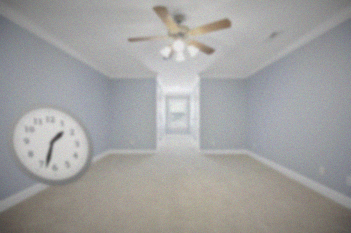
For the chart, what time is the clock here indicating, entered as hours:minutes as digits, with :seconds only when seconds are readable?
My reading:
1:33
